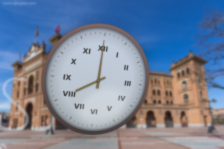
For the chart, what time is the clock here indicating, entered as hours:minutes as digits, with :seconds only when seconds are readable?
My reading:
8:00
